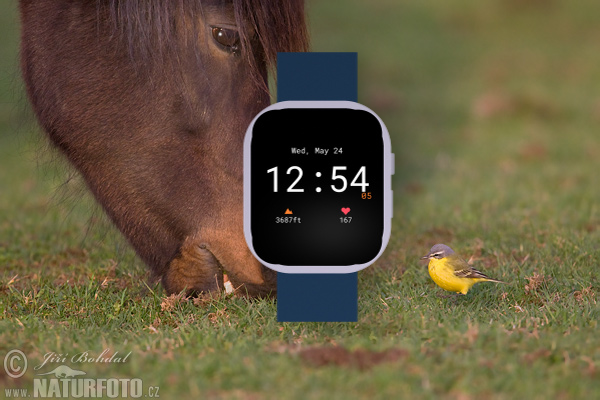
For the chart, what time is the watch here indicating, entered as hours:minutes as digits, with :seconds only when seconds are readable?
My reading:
12:54:05
